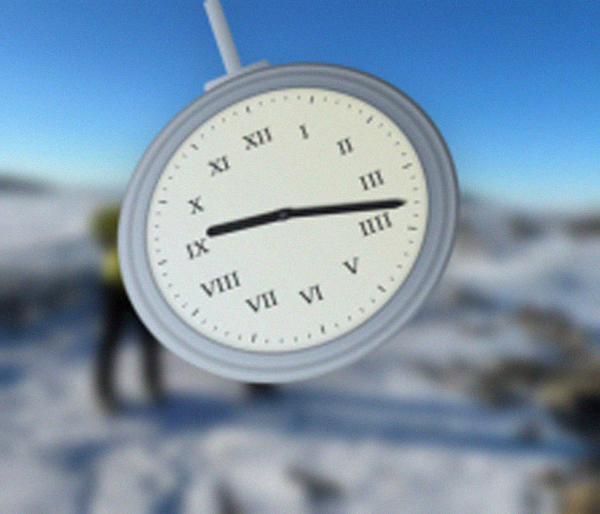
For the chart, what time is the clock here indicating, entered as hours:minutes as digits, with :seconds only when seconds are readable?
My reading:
9:18
